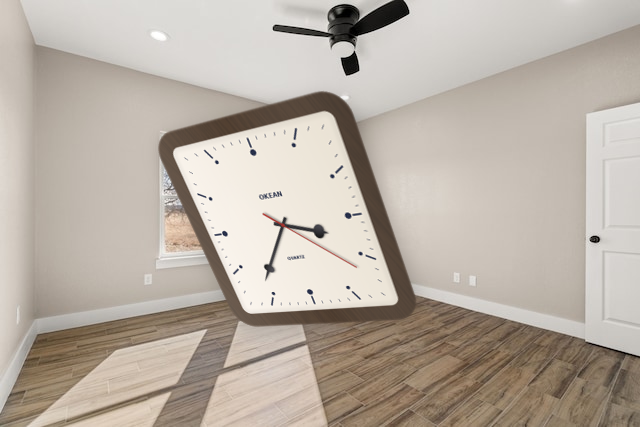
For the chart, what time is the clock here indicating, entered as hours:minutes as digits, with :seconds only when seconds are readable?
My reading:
3:36:22
